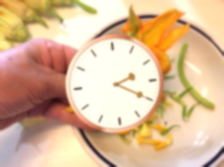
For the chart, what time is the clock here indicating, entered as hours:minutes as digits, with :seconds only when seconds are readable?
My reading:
2:20
